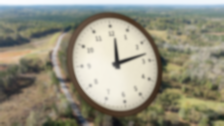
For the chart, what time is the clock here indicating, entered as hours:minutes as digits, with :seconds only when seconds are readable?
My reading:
12:13
